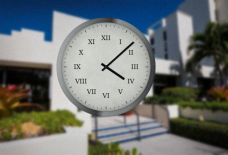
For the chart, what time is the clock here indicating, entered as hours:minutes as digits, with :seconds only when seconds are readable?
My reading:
4:08
